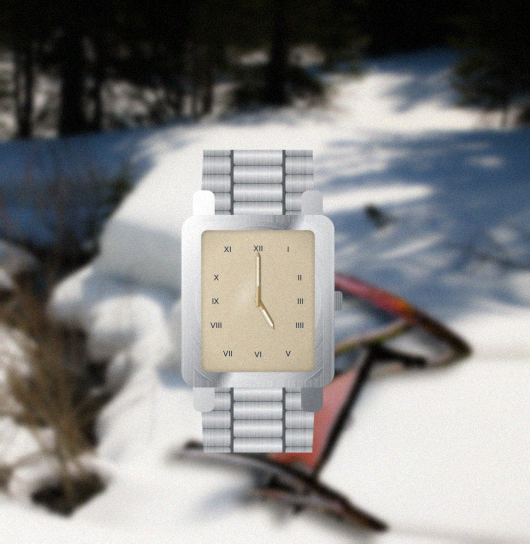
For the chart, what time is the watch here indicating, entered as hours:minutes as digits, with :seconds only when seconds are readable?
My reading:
5:00
